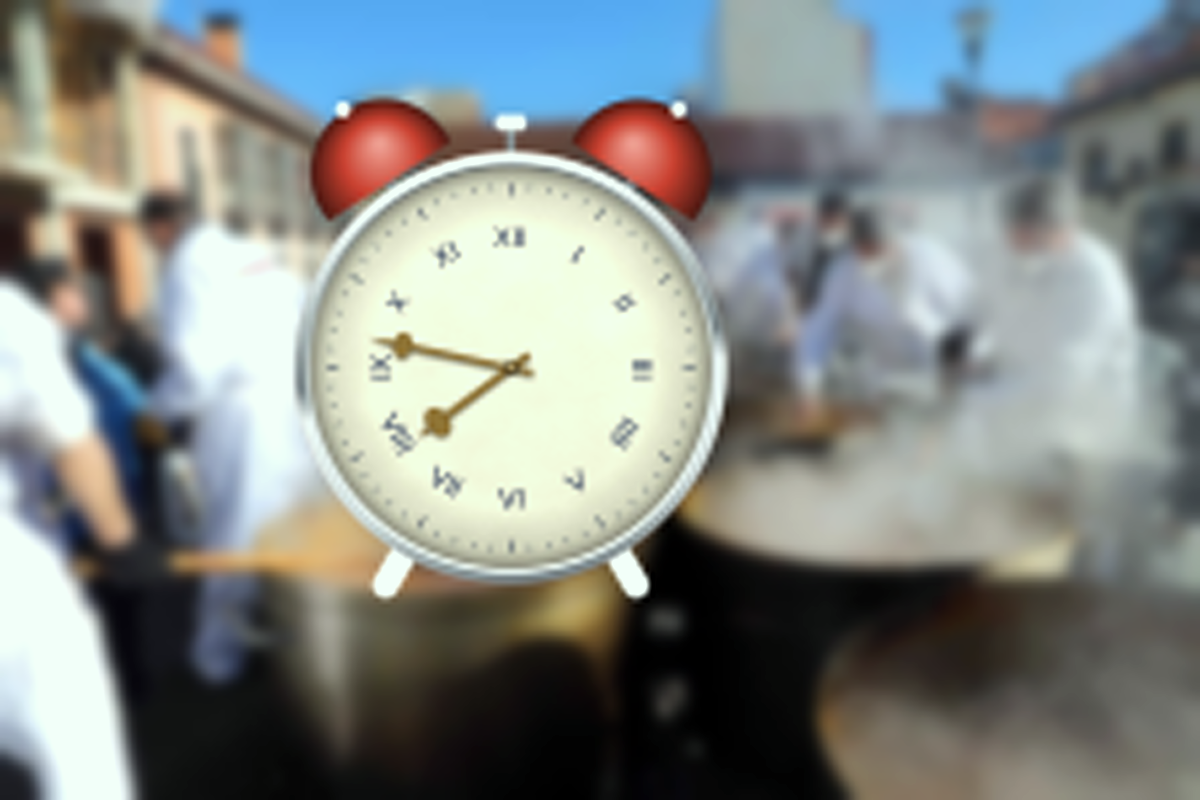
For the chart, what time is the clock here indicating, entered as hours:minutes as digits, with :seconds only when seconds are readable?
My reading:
7:47
